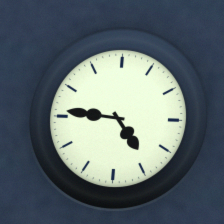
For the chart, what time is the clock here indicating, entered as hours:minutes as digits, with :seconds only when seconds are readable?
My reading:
4:46
